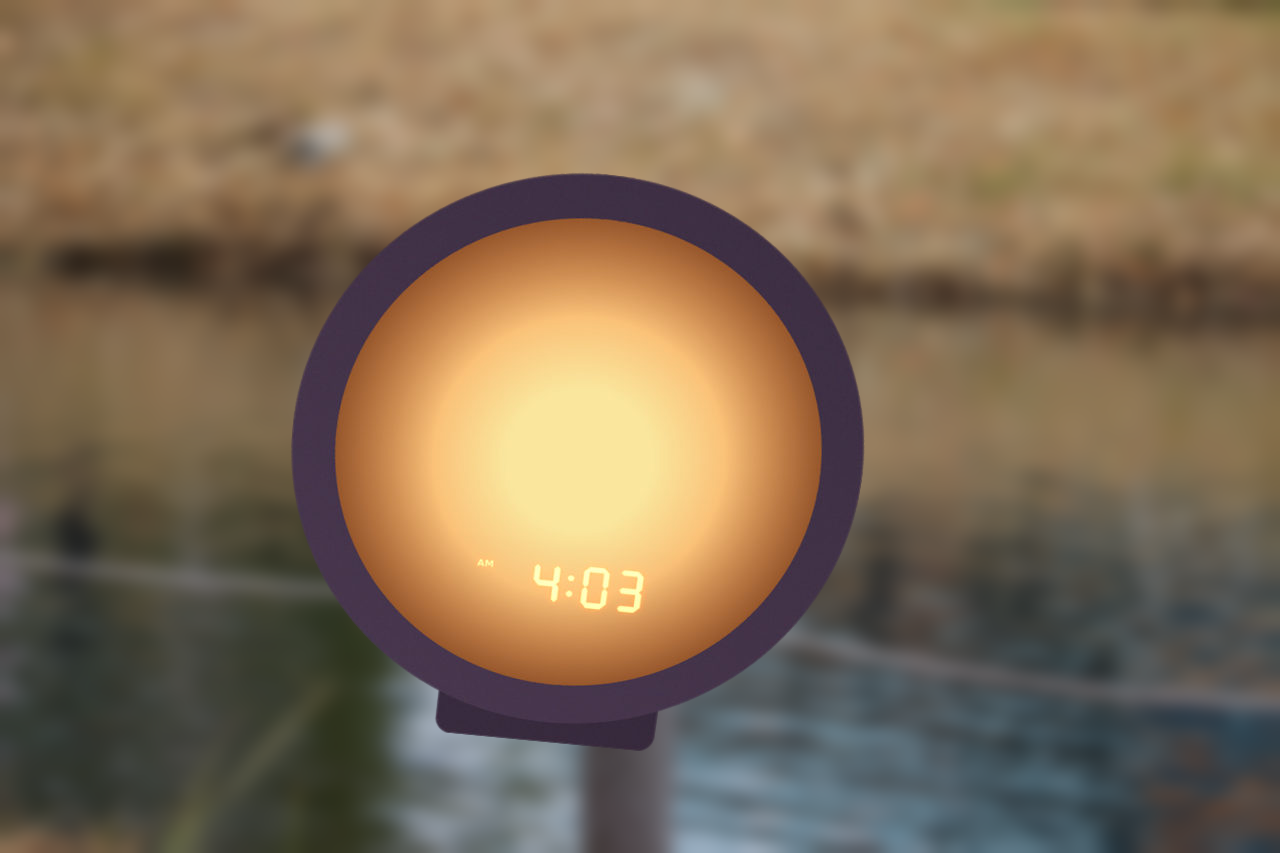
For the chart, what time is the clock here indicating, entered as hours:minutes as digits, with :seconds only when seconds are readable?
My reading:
4:03
